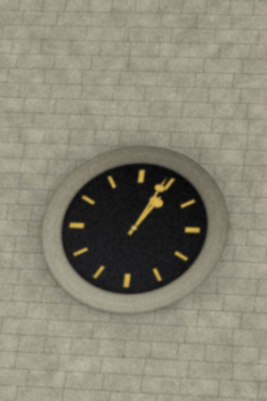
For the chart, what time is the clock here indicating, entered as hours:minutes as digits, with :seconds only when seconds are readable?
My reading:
1:04
